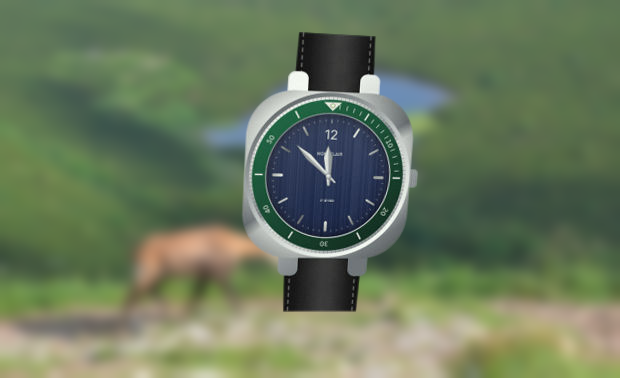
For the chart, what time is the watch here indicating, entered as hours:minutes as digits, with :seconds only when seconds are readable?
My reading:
11:52
